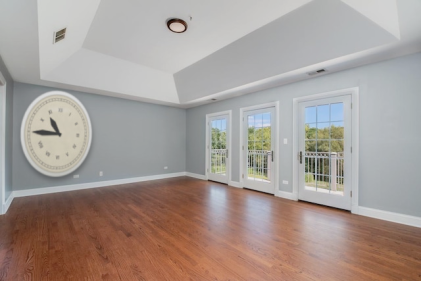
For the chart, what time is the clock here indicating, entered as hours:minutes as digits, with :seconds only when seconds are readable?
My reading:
10:45
